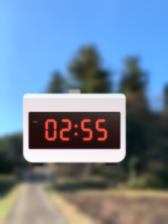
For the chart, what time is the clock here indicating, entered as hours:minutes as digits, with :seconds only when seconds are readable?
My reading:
2:55
